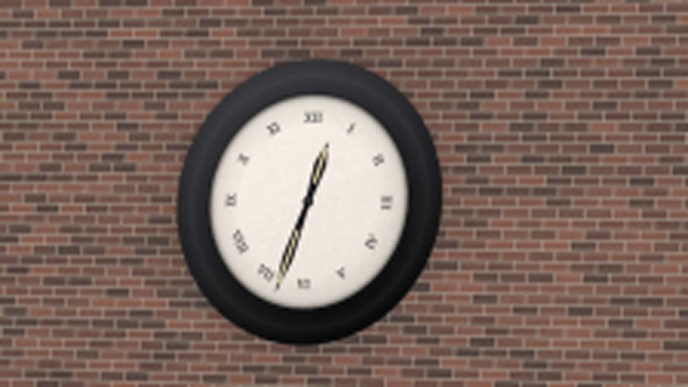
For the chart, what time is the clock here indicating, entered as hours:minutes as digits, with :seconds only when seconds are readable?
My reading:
12:33
